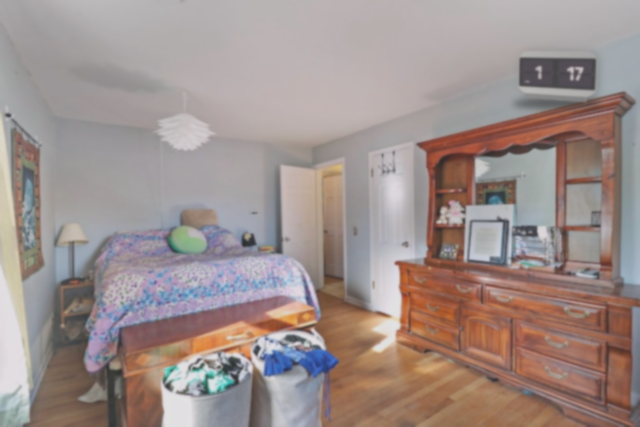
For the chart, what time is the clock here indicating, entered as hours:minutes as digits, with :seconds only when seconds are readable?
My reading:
1:17
